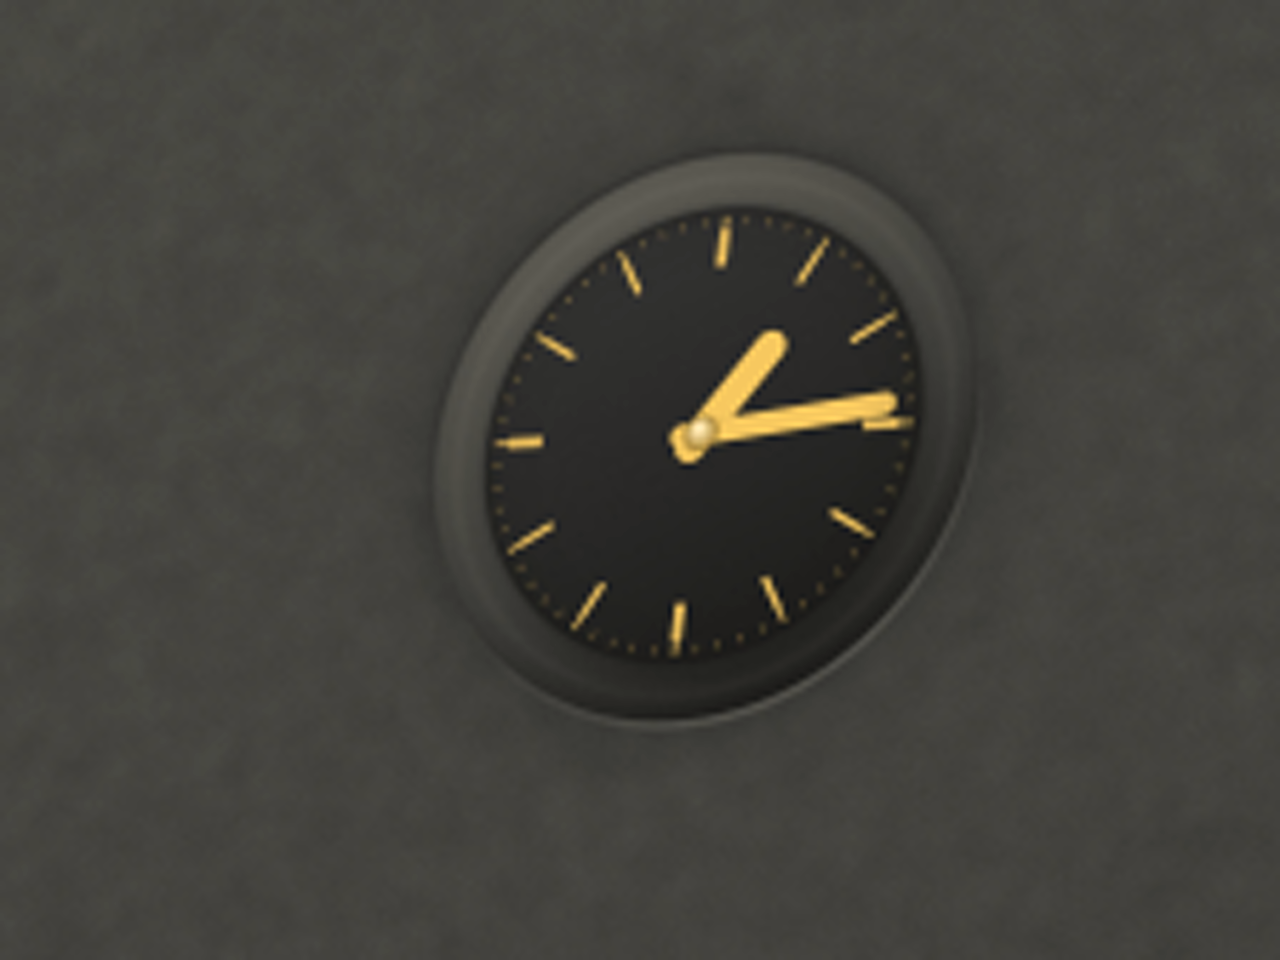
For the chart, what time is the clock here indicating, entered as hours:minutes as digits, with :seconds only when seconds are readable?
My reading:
1:14
